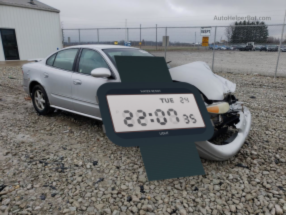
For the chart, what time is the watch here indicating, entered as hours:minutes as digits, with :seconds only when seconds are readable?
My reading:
22:07:35
